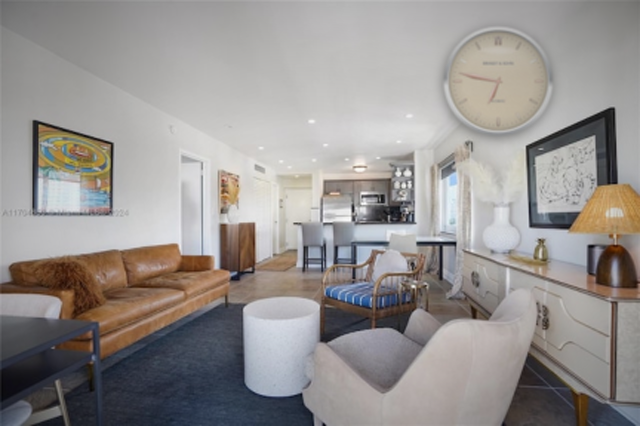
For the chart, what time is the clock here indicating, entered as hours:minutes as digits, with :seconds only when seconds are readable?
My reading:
6:47
